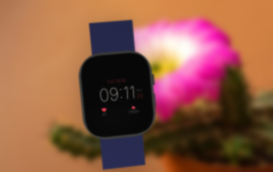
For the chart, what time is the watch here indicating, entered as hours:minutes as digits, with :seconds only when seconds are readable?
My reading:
9:11
